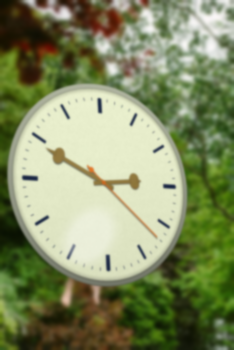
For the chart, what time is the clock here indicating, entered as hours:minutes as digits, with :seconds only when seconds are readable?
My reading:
2:49:22
